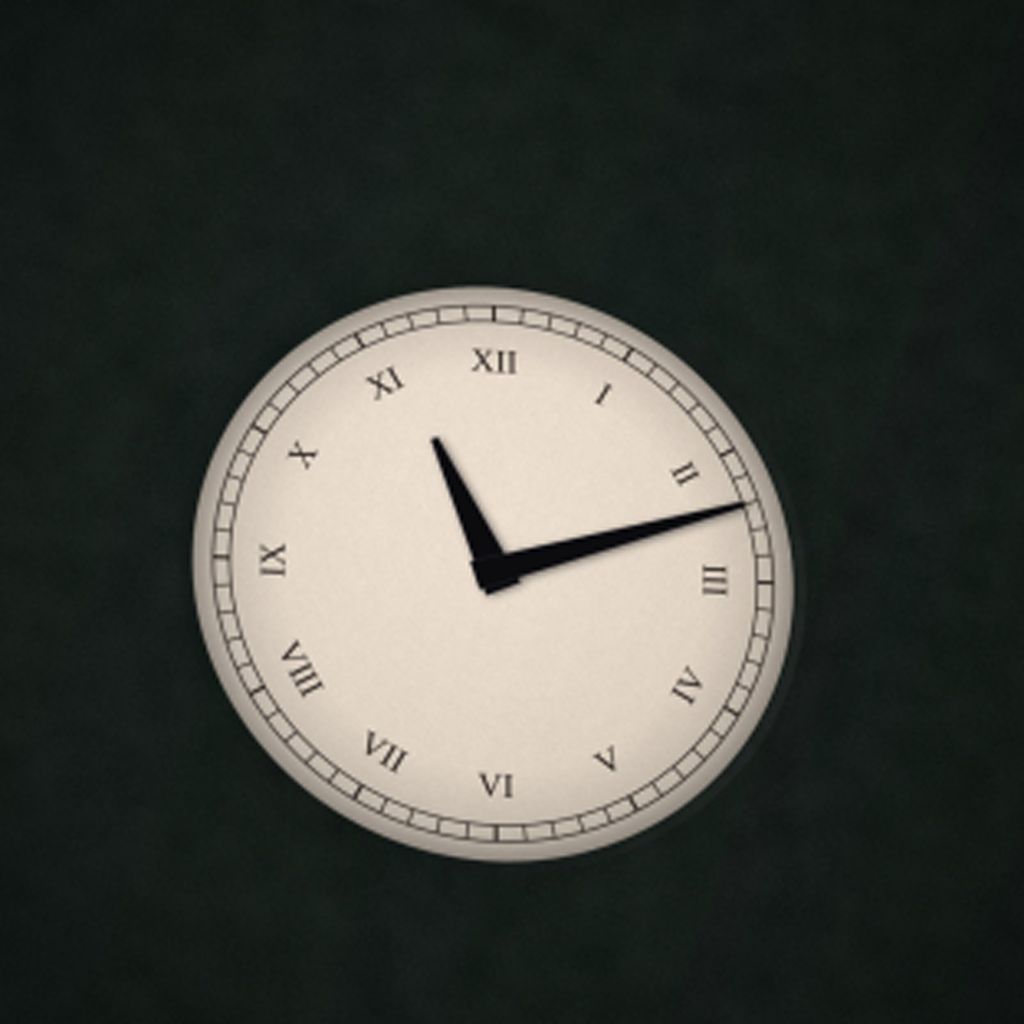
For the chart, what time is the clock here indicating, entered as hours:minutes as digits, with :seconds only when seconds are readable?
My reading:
11:12
